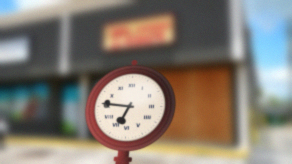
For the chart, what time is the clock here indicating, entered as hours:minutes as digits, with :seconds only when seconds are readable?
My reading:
6:46
